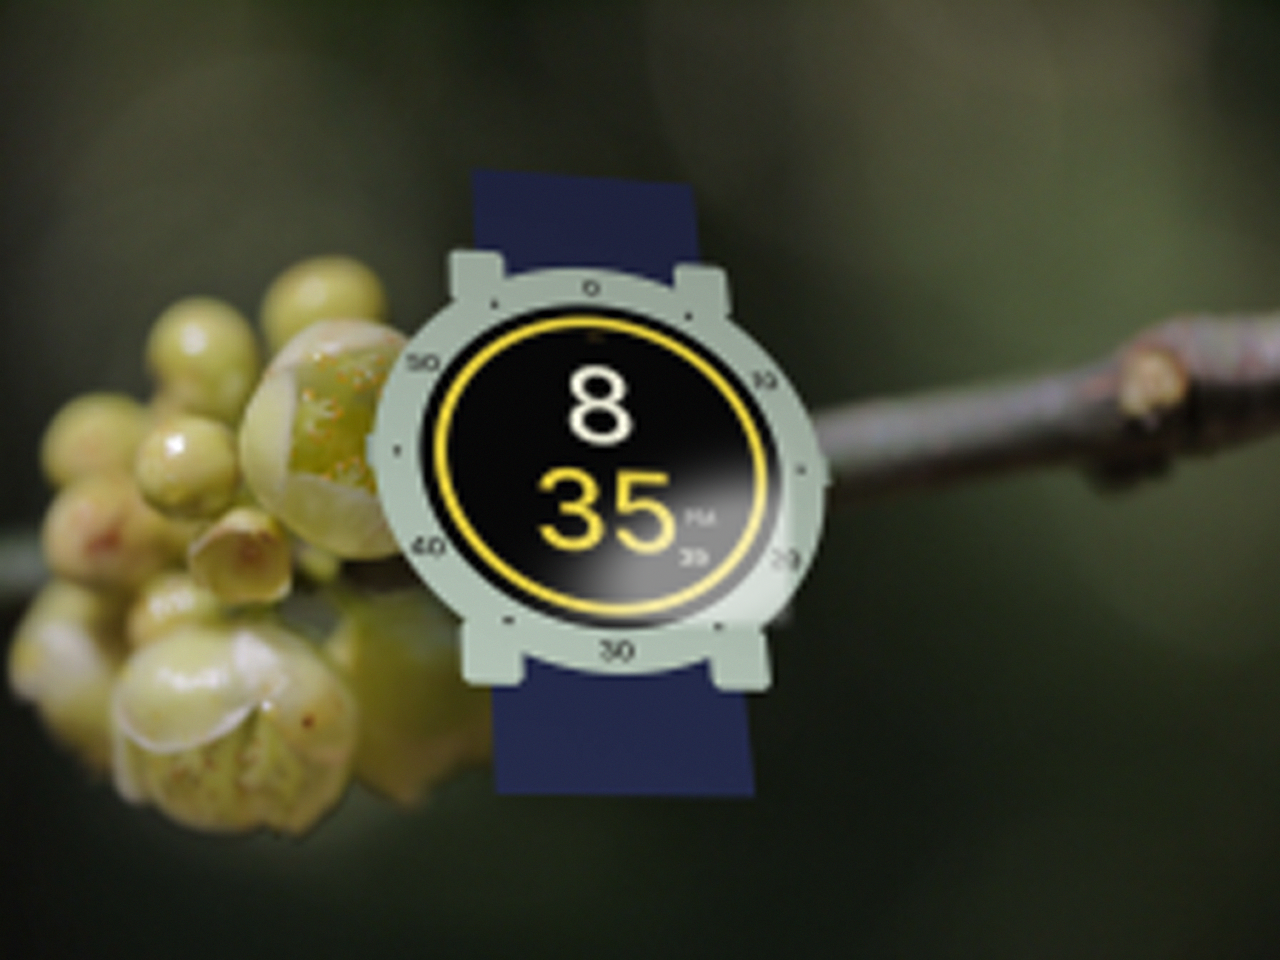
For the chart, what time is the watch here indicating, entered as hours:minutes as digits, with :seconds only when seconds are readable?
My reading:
8:35
